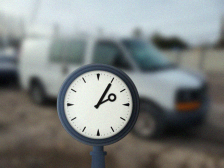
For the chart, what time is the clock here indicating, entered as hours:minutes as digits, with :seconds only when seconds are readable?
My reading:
2:05
